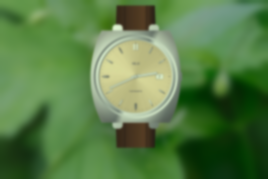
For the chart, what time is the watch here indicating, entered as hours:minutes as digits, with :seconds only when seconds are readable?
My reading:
2:41
